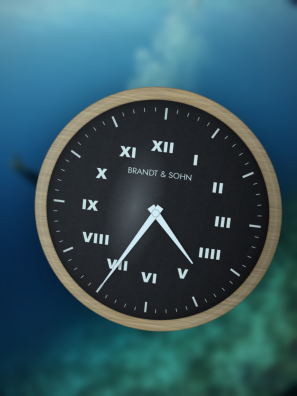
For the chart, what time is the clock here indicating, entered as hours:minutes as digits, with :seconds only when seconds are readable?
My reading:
4:35
